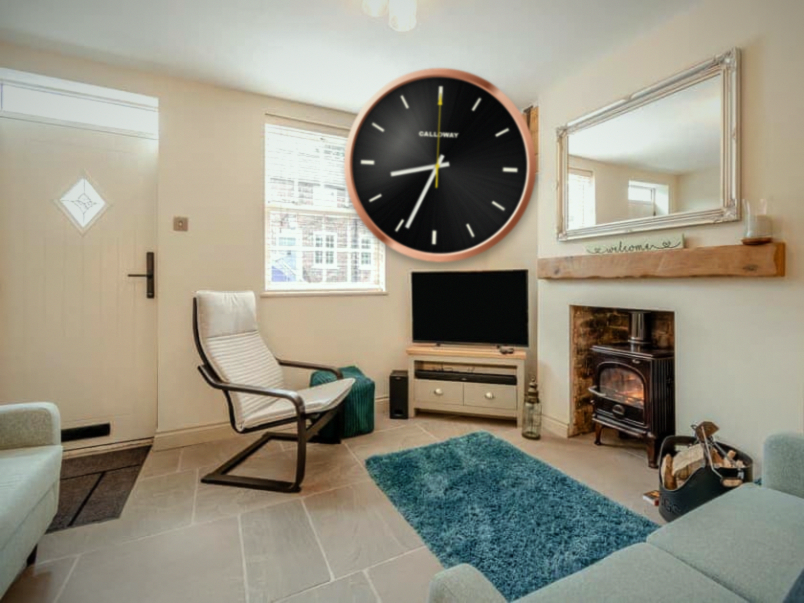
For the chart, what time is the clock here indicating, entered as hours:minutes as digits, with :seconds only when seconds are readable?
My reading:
8:34:00
